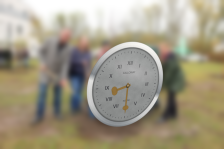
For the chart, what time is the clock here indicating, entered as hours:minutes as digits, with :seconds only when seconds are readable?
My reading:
8:30
